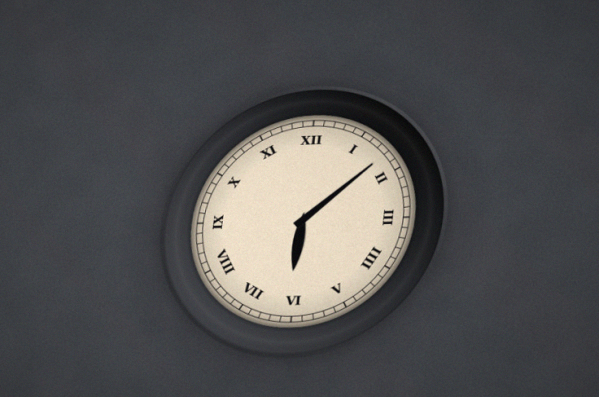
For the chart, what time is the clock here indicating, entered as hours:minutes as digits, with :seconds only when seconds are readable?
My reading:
6:08
